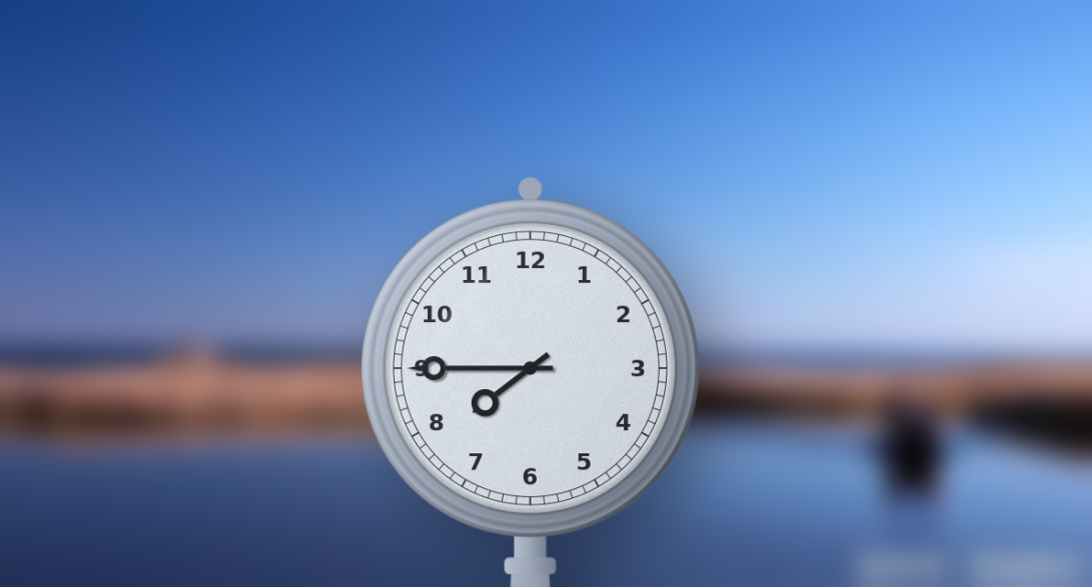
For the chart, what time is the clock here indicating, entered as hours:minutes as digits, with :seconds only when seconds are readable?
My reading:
7:45
